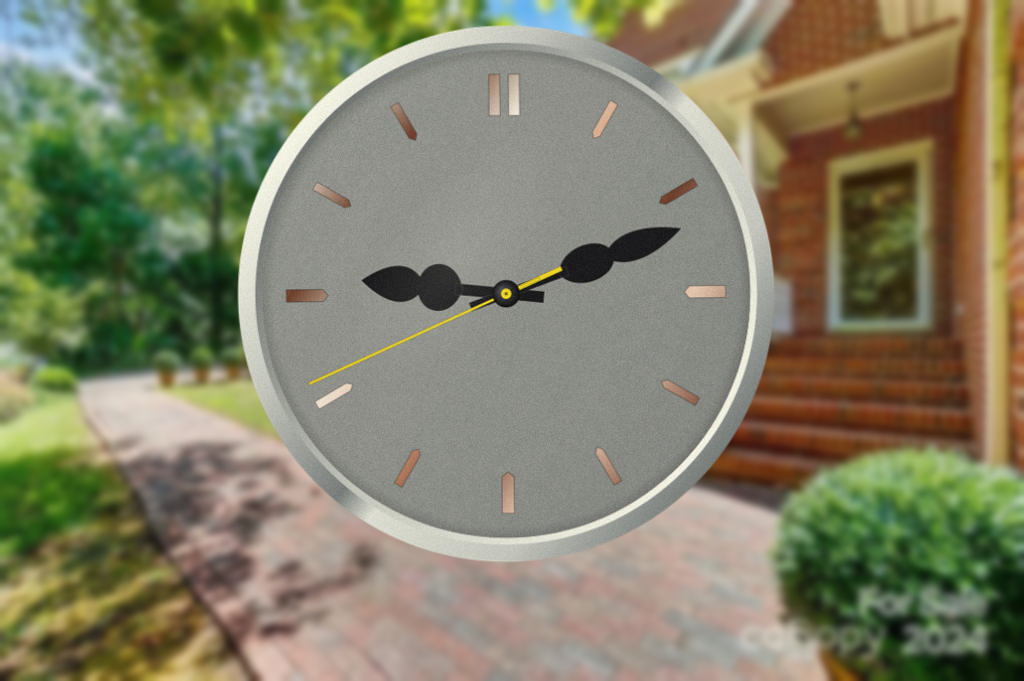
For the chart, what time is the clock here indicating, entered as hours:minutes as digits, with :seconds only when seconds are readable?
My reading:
9:11:41
